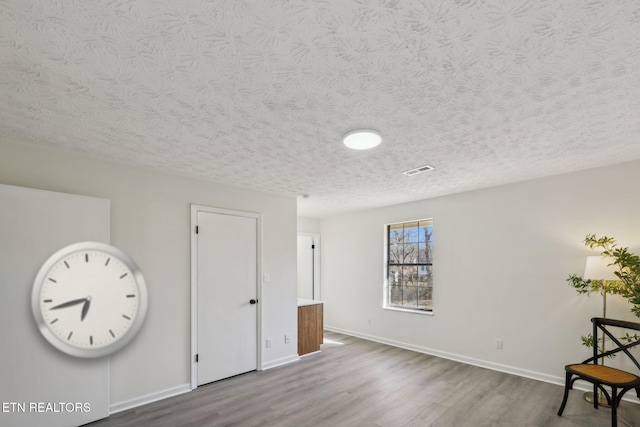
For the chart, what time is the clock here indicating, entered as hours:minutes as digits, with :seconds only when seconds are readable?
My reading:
6:43
